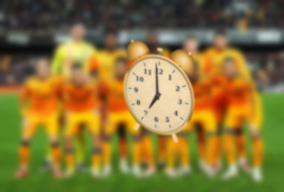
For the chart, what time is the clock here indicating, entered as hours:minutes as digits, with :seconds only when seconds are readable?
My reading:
6:59
